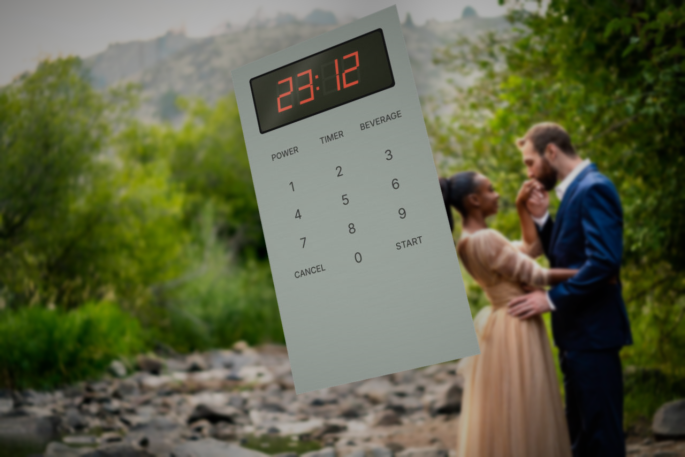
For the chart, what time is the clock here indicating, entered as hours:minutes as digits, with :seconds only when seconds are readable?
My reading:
23:12
